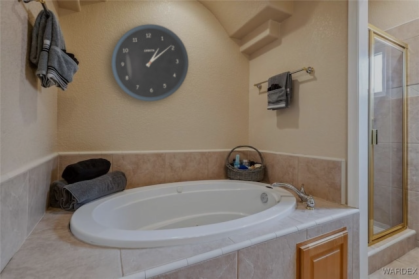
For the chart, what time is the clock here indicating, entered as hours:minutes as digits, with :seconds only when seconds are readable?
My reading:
1:09
